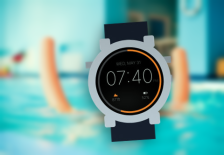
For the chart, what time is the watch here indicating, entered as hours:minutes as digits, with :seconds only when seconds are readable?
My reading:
7:40
